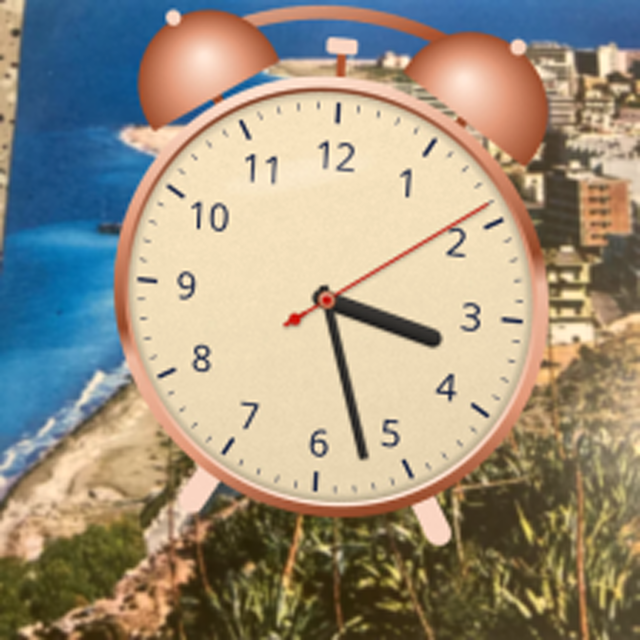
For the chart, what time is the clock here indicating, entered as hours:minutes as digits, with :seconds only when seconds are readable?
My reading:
3:27:09
